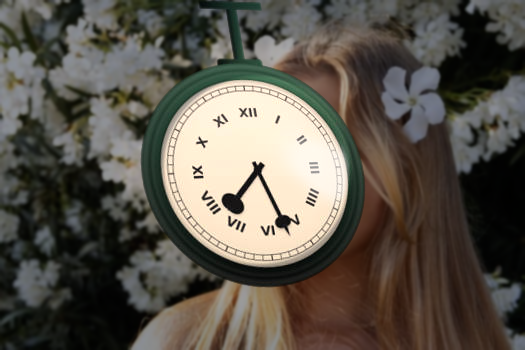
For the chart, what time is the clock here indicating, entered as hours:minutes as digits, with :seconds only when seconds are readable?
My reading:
7:27
